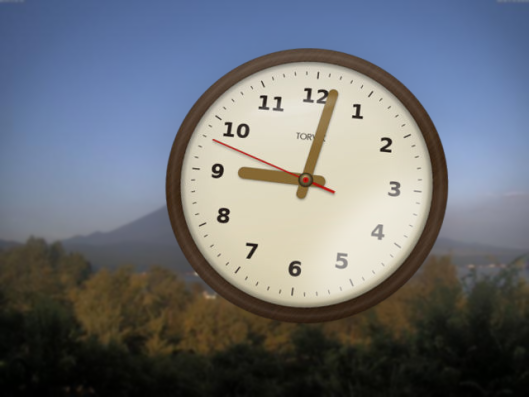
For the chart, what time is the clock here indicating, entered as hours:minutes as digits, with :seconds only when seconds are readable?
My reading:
9:01:48
